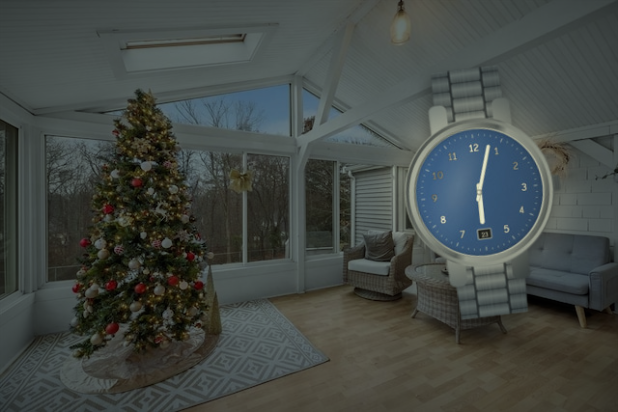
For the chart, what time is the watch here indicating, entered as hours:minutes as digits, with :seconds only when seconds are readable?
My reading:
6:03
